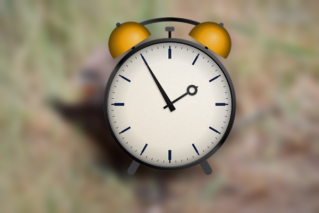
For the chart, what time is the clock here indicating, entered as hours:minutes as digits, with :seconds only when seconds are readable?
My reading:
1:55
